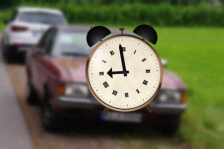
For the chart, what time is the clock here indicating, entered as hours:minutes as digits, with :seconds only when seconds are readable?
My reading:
8:59
